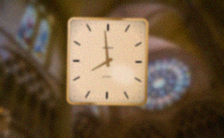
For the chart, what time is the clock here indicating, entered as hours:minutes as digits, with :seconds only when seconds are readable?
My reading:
7:59
